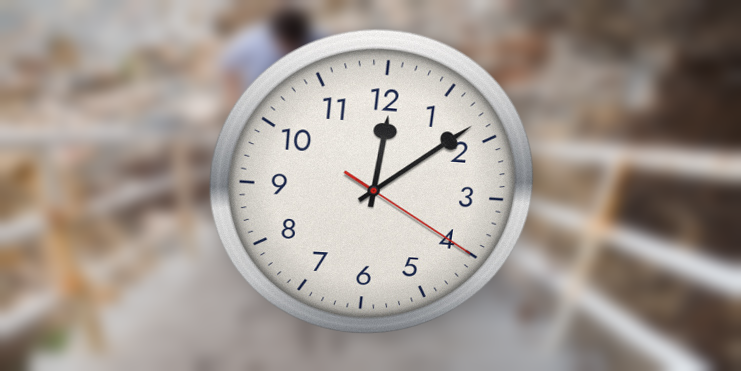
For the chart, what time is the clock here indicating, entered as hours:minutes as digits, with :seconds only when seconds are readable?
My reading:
12:08:20
